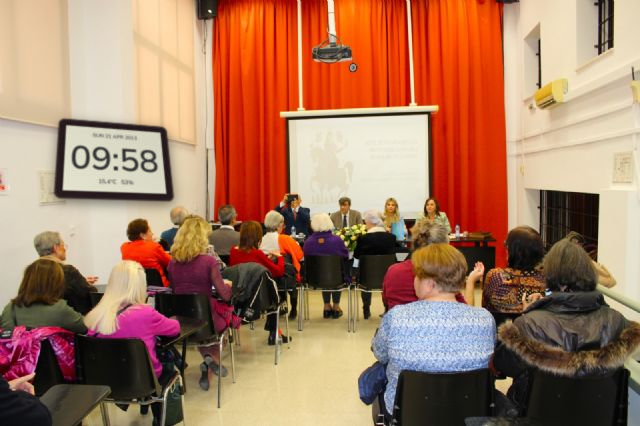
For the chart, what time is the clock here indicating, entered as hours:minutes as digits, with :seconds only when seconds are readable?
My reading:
9:58
